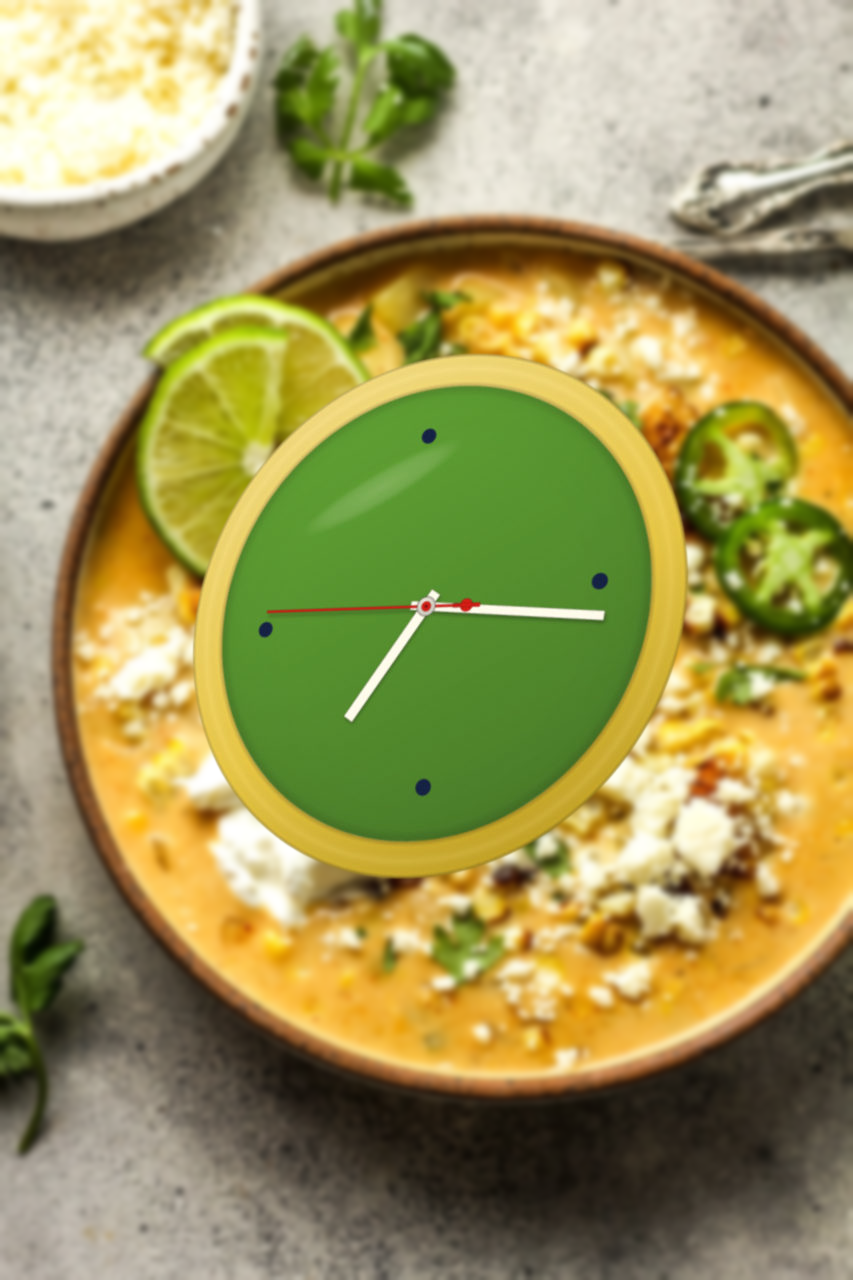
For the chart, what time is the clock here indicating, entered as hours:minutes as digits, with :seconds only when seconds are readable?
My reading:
7:16:46
